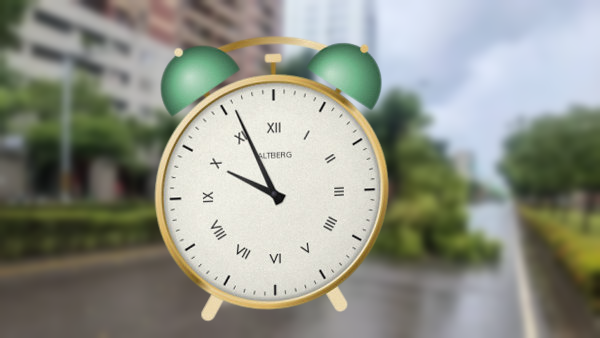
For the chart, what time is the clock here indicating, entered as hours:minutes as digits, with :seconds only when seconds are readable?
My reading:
9:56
